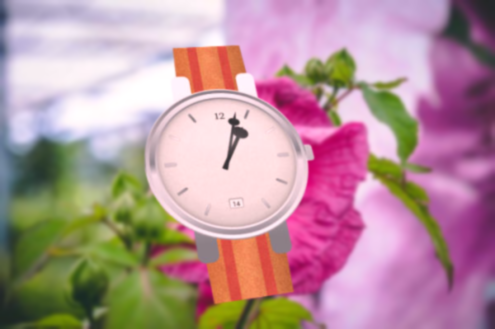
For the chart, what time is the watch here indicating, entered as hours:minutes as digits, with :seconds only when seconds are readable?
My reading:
1:03
